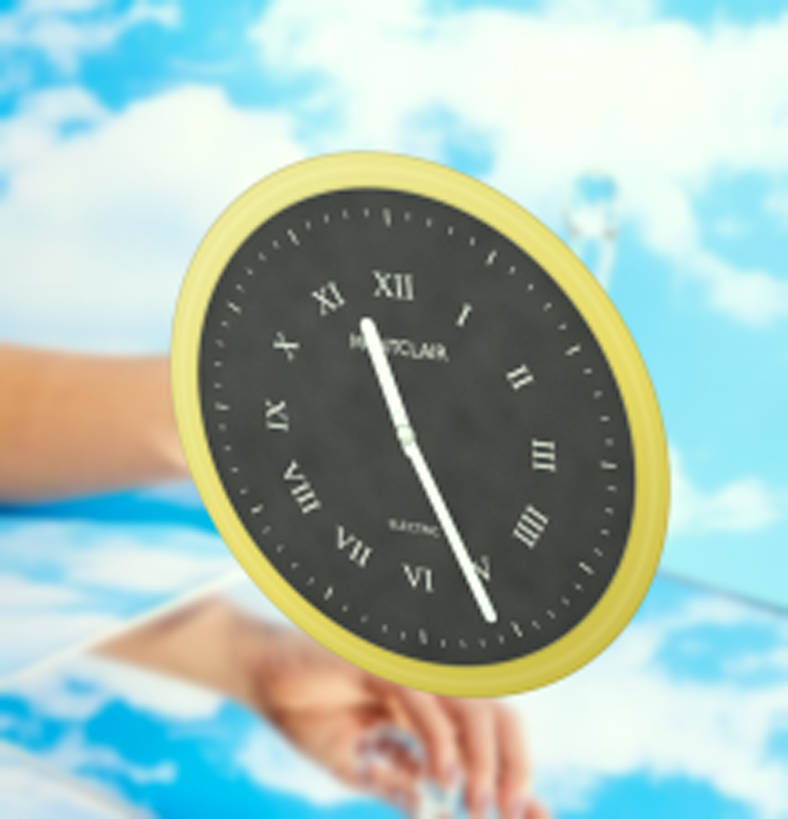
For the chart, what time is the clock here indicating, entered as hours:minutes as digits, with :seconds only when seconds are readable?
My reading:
11:26
